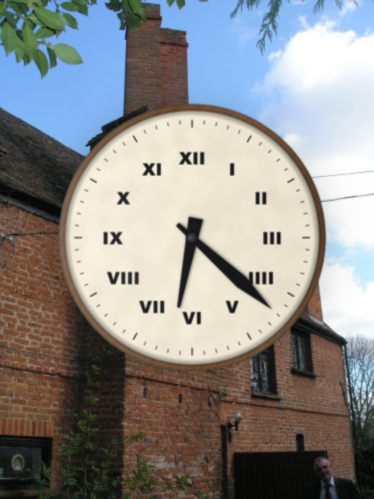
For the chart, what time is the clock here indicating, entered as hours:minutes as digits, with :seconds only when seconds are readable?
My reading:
6:22
